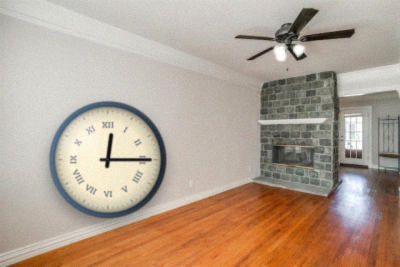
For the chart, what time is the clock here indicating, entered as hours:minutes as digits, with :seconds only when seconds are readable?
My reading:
12:15
